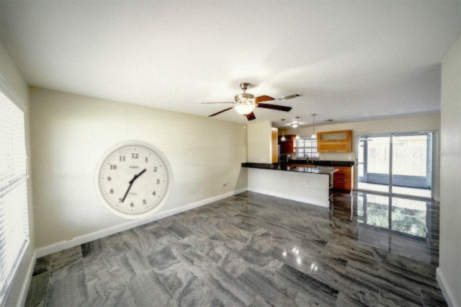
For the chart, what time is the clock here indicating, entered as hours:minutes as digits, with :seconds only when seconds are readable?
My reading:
1:34
